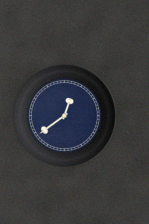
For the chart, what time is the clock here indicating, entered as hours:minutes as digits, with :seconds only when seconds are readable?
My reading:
12:39
